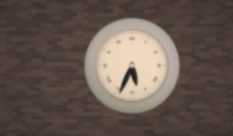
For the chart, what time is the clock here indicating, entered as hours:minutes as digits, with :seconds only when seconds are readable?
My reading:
5:34
